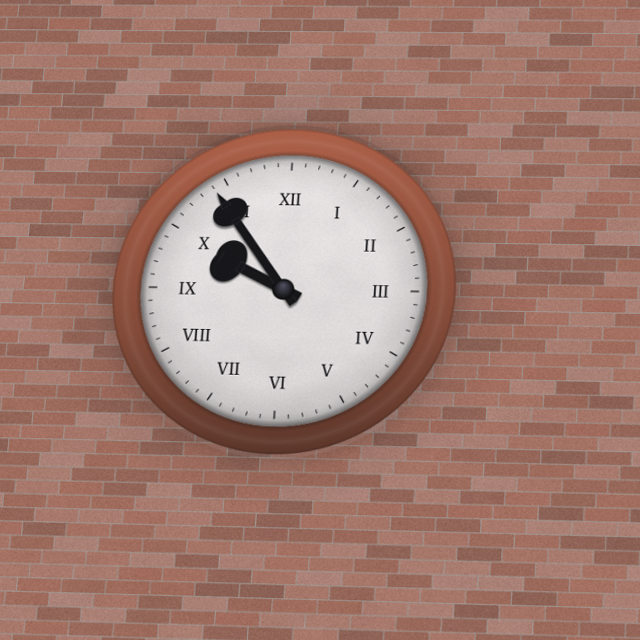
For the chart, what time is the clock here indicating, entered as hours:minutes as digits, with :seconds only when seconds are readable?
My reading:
9:54
